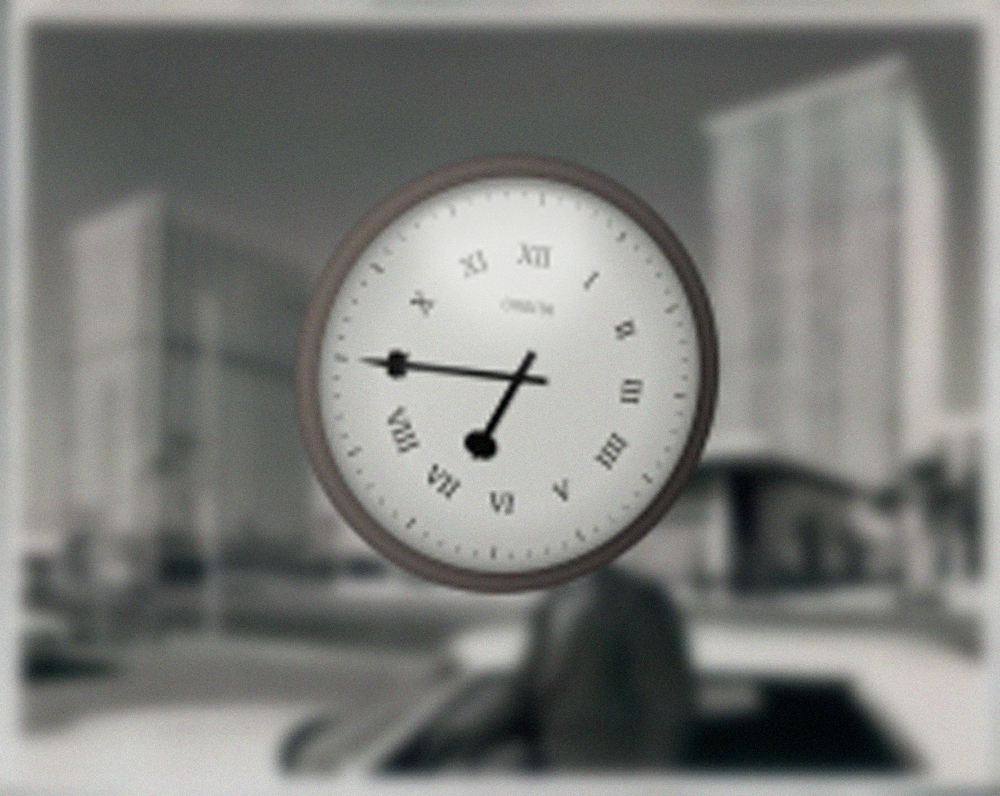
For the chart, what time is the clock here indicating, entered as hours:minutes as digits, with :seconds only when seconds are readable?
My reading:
6:45
